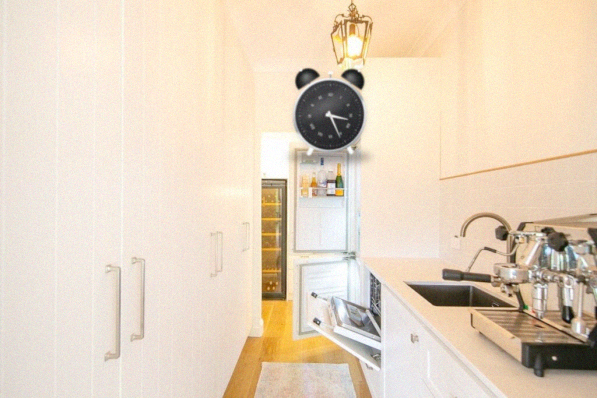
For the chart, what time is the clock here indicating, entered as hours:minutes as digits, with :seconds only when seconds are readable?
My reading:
3:26
